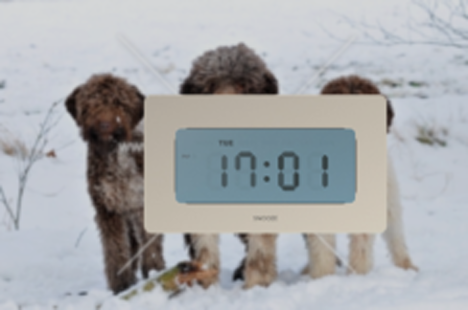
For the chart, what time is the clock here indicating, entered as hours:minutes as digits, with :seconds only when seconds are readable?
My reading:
17:01
